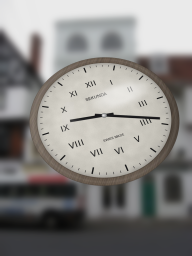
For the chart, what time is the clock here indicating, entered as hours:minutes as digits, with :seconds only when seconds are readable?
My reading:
9:19
